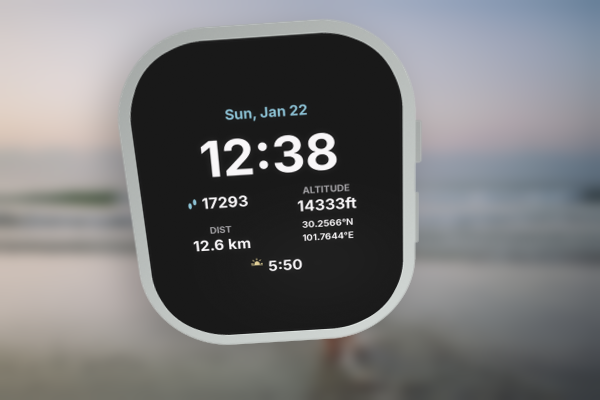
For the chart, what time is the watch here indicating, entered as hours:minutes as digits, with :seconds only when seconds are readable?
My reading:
12:38
